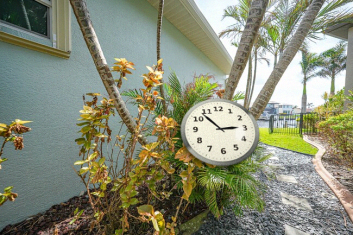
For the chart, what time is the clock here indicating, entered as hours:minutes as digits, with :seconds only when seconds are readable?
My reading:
2:53
